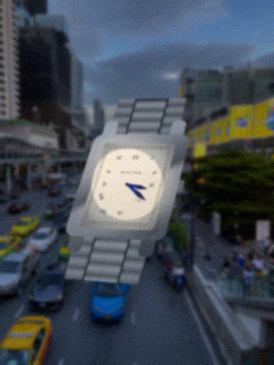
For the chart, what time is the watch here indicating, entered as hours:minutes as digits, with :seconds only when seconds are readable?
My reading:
3:21
